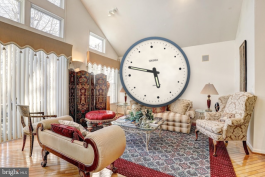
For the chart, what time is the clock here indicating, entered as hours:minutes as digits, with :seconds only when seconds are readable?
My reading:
5:48
